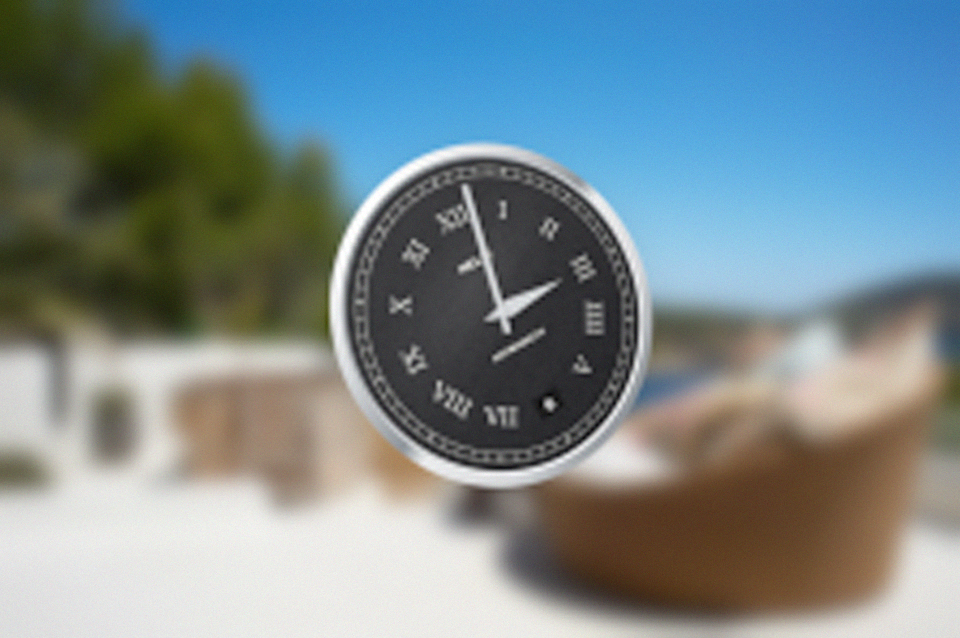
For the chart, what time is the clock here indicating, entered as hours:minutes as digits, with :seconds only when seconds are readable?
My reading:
3:02
